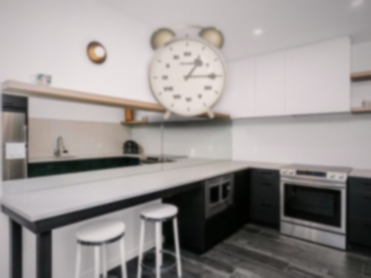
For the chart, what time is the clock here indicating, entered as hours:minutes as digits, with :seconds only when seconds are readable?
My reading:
1:15
